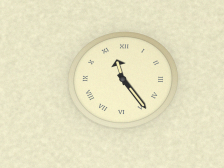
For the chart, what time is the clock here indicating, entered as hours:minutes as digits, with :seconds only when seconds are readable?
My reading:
11:24
